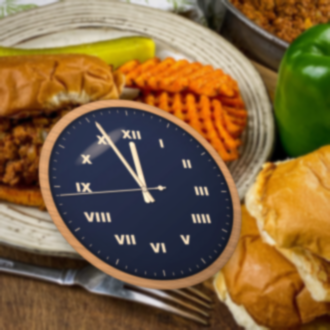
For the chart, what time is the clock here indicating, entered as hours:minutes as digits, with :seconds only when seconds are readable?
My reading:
11:55:44
